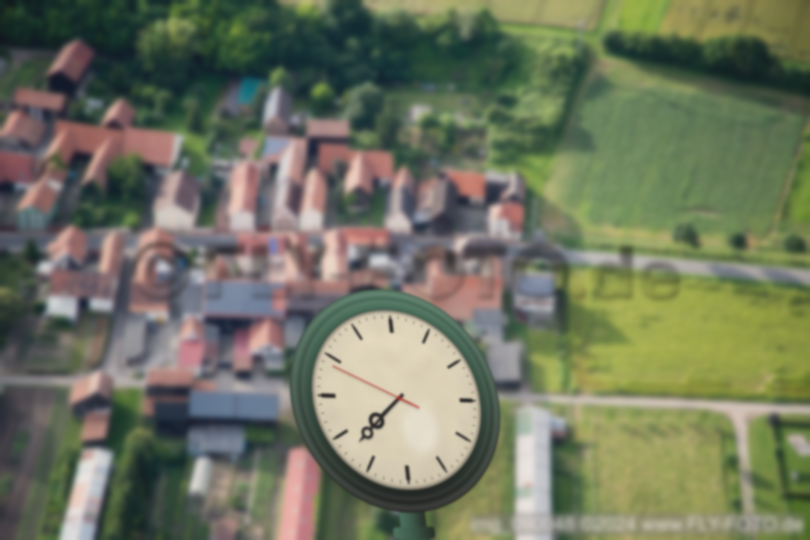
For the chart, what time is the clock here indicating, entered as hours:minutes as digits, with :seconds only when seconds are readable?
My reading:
7:37:49
